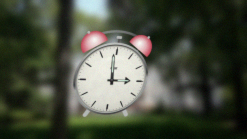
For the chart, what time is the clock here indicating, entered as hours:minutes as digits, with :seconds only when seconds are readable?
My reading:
2:59
